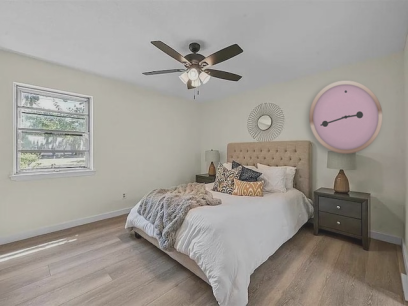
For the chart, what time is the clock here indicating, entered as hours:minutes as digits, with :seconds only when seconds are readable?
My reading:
2:42
